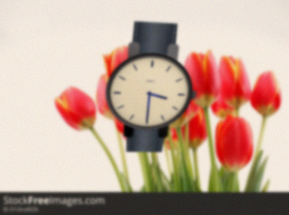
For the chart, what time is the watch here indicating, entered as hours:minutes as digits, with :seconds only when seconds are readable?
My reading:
3:30
